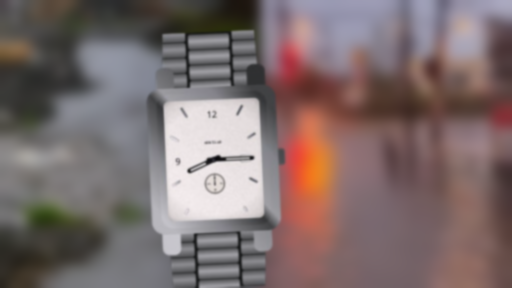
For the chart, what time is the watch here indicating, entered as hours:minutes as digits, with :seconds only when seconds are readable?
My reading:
8:15
